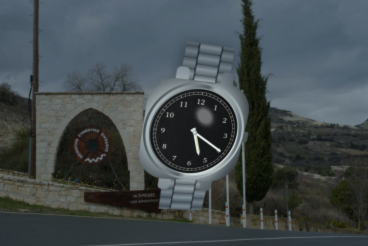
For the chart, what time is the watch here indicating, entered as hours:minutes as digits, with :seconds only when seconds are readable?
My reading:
5:20
